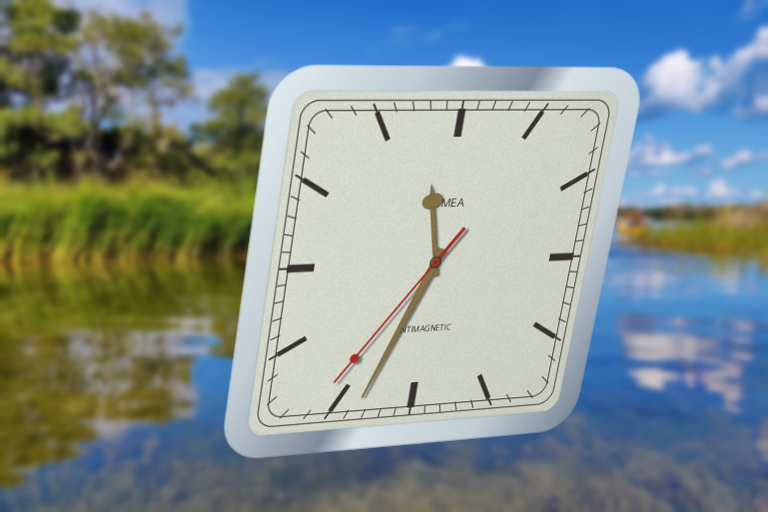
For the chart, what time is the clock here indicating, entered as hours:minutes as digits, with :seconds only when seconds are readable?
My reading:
11:33:36
